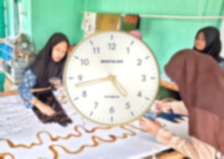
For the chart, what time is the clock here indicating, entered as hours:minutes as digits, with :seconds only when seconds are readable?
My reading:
4:43
